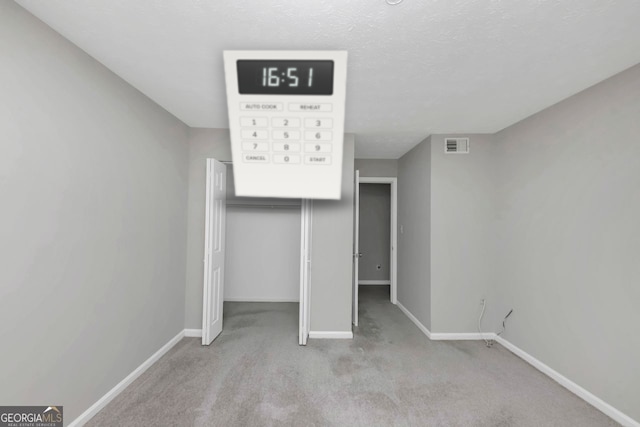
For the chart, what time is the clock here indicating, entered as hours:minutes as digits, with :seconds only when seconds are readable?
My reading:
16:51
